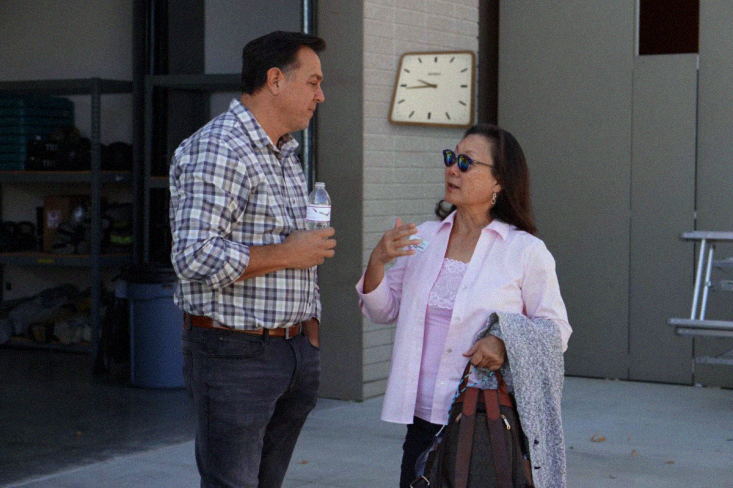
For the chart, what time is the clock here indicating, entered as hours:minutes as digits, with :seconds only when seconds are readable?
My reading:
9:44
